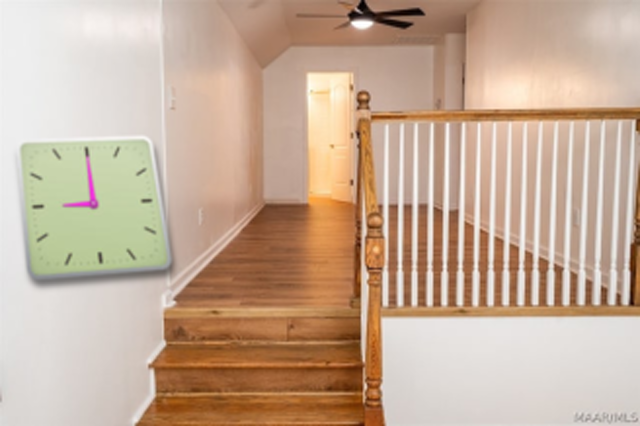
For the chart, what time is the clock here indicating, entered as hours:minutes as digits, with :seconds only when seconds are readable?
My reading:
9:00
